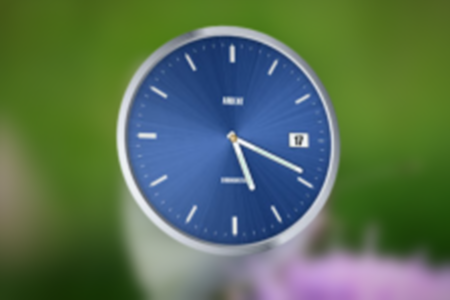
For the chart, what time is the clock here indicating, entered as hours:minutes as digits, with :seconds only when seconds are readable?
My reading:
5:19
